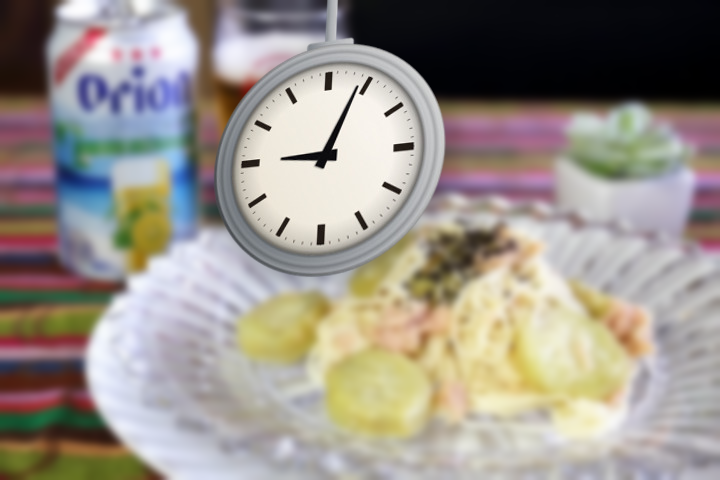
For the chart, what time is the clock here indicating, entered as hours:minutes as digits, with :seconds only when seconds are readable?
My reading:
9:04
